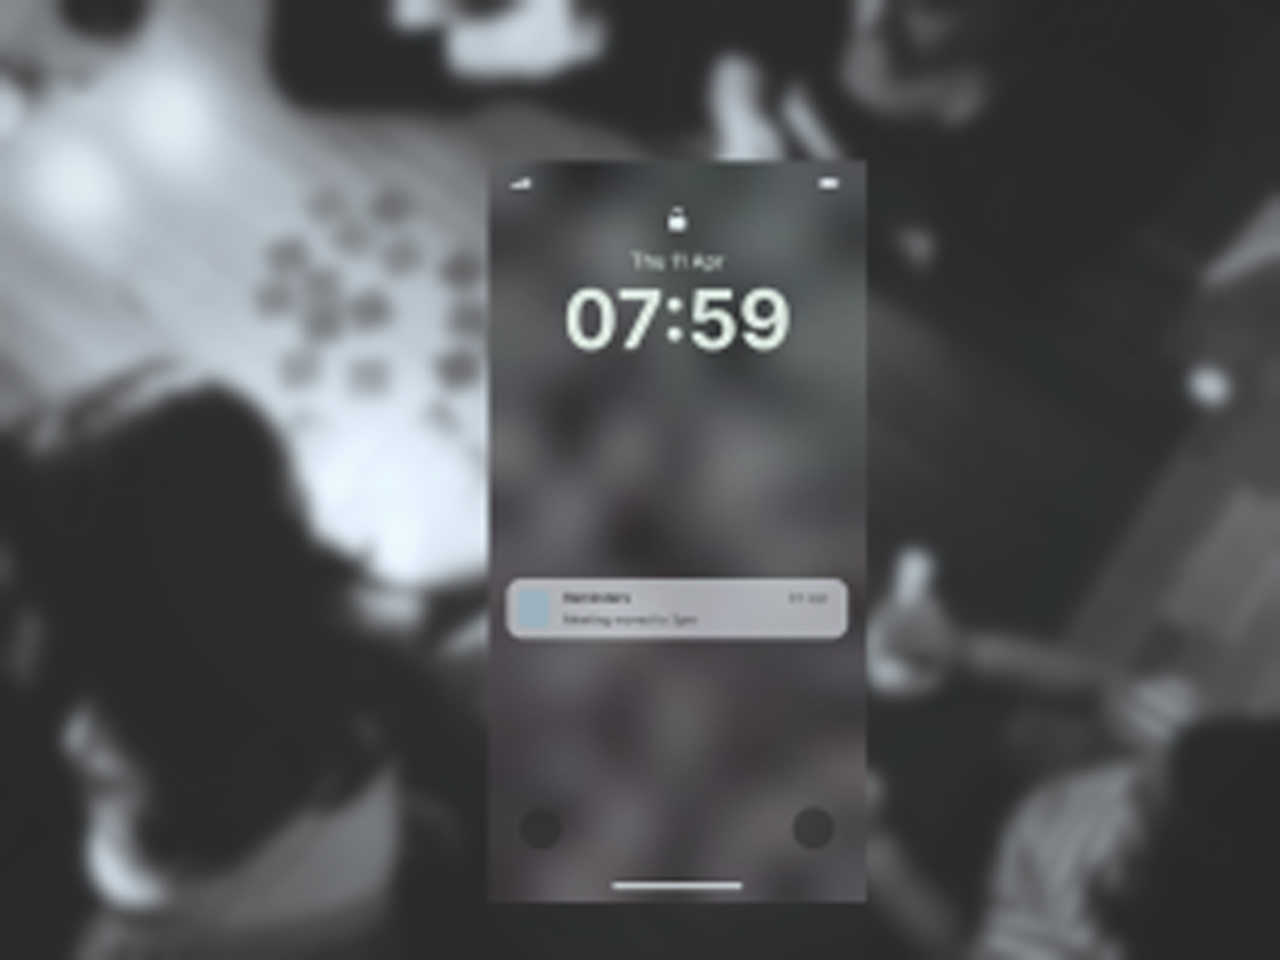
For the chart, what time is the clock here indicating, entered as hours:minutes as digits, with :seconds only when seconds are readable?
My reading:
7:59
